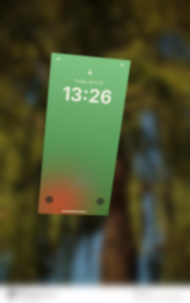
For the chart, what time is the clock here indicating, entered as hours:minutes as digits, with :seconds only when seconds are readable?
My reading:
13:26
